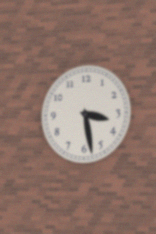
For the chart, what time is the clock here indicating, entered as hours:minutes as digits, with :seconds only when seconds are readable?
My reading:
3:28
